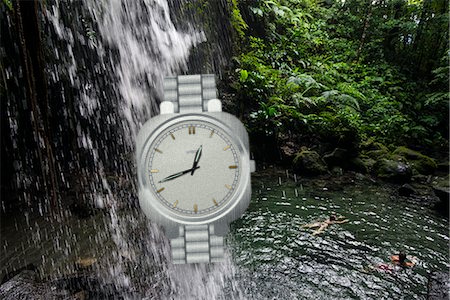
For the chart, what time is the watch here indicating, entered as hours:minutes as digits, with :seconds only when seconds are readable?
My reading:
12:42
